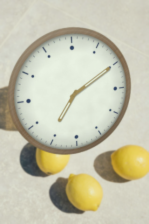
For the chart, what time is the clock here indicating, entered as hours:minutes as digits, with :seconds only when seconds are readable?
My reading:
7:10
